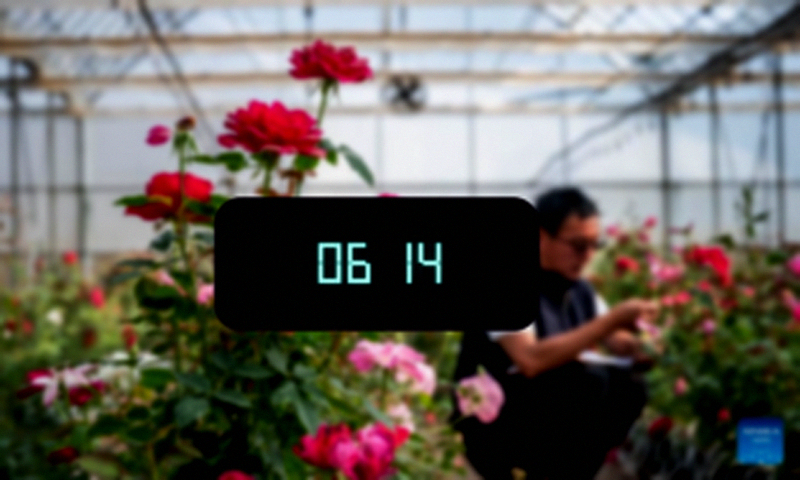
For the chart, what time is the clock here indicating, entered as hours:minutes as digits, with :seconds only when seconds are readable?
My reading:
6:14
